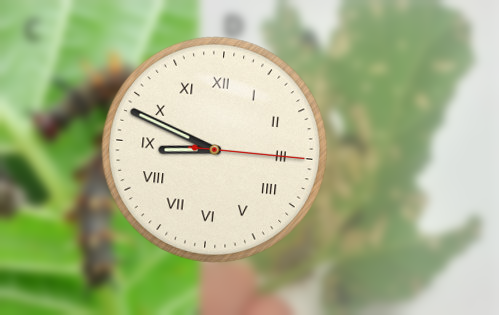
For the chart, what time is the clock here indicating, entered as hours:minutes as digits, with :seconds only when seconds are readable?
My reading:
8:48:15
